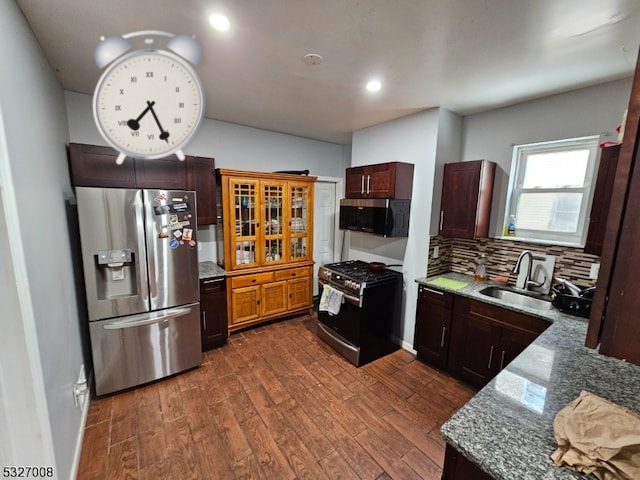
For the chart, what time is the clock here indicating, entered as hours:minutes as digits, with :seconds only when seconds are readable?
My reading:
7:26
